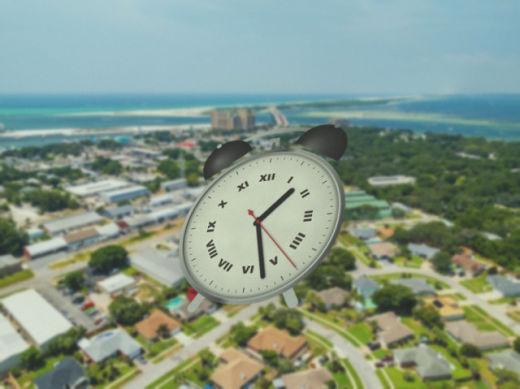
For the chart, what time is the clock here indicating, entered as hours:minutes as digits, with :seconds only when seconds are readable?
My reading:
1:27:23
